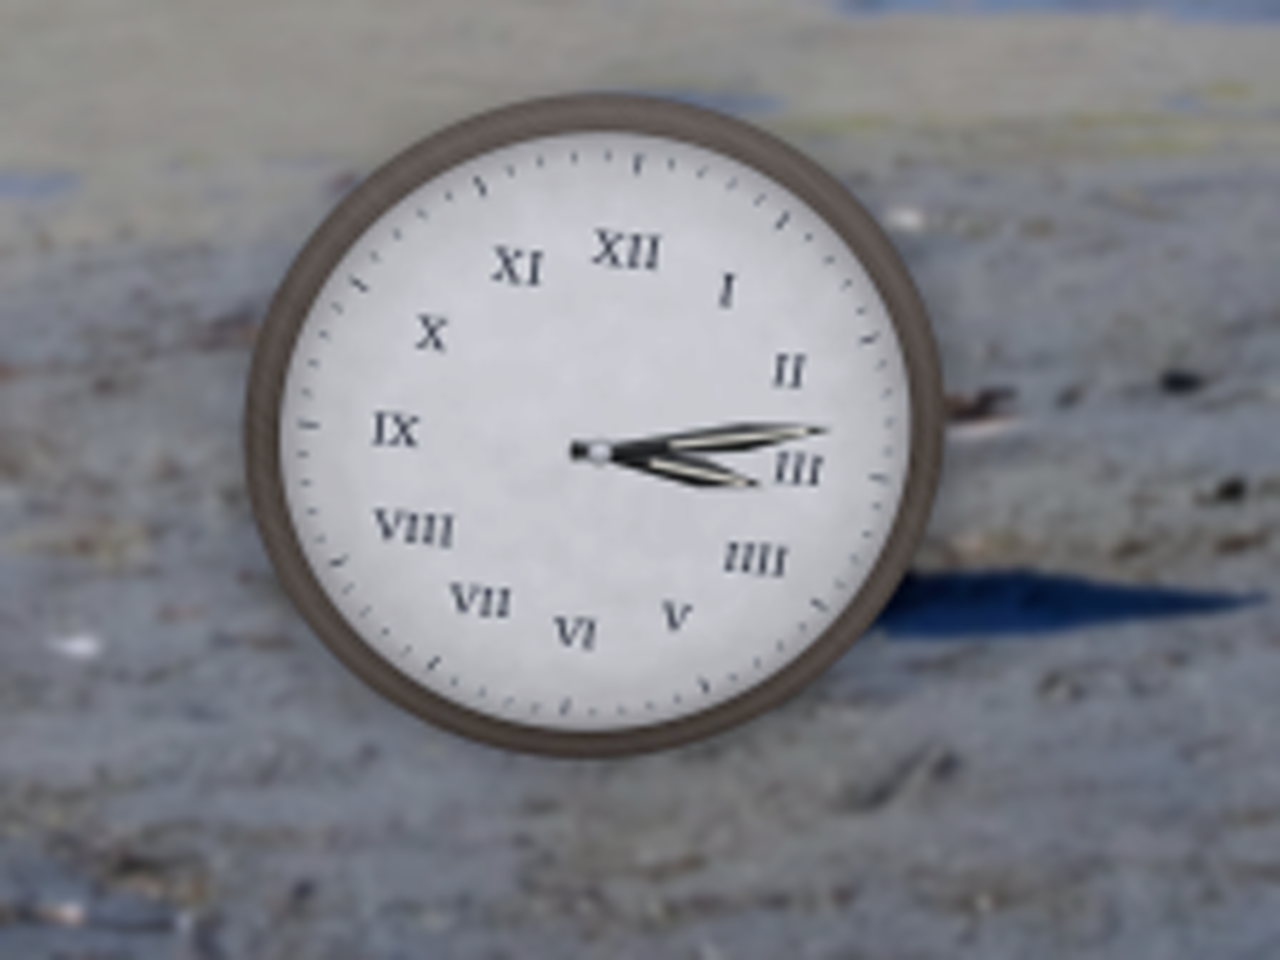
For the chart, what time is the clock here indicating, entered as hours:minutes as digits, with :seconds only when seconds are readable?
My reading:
3:13
